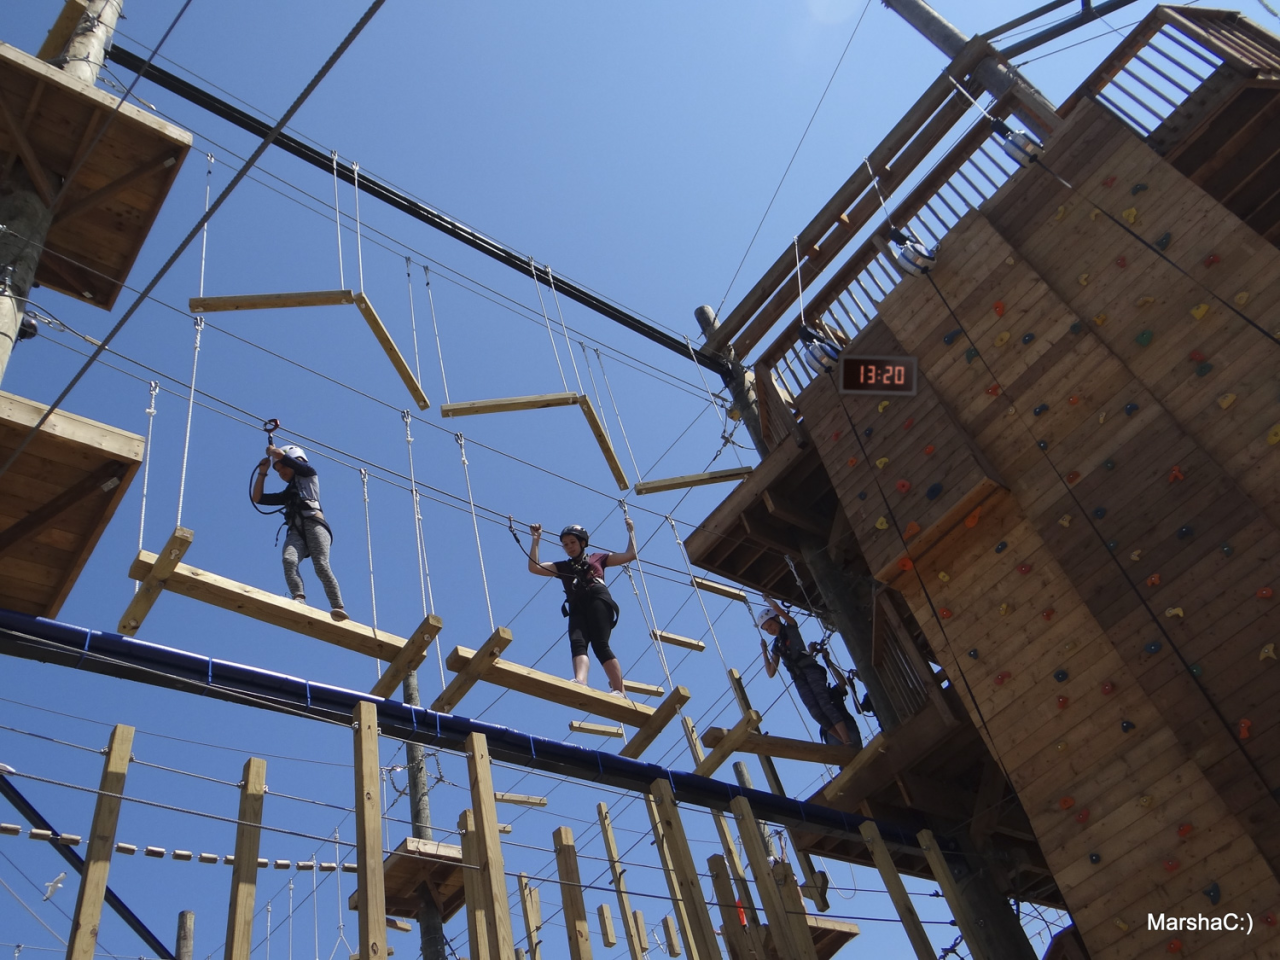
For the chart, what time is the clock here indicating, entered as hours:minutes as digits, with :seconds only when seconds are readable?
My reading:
13:20
